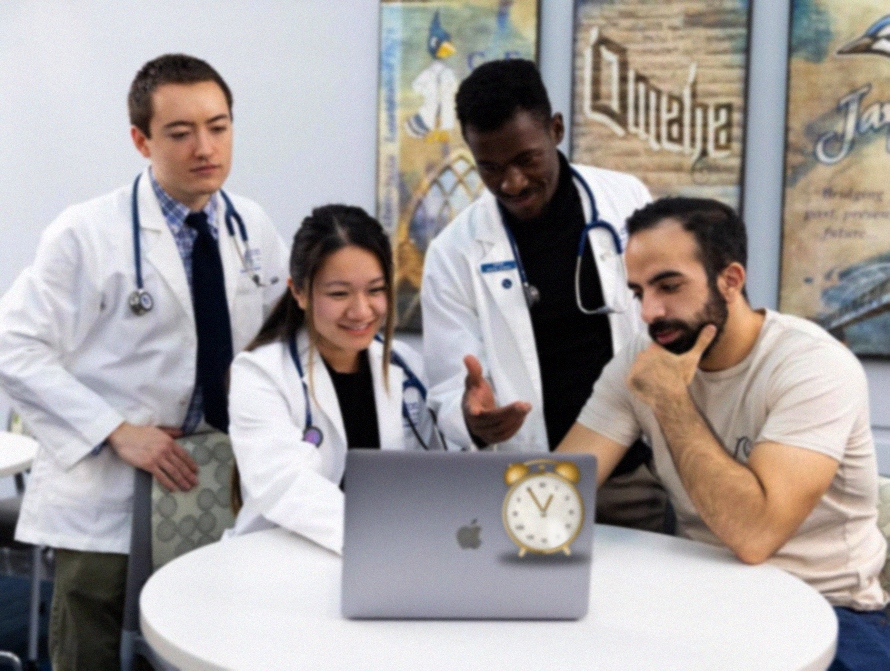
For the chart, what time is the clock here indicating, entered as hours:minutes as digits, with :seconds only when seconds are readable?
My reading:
12:55
